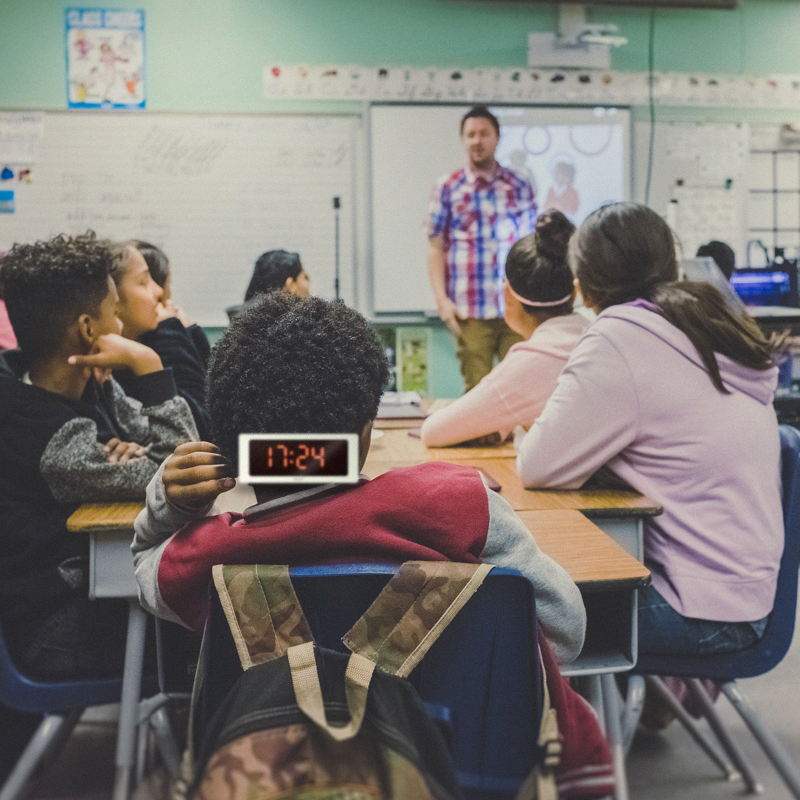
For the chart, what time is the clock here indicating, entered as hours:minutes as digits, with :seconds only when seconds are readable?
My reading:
17:24
